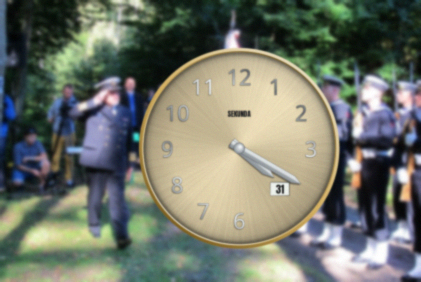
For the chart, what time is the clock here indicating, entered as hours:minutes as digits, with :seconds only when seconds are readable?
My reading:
4:20
